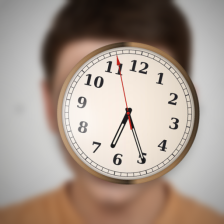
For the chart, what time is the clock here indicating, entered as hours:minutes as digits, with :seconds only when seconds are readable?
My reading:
6:24:56
